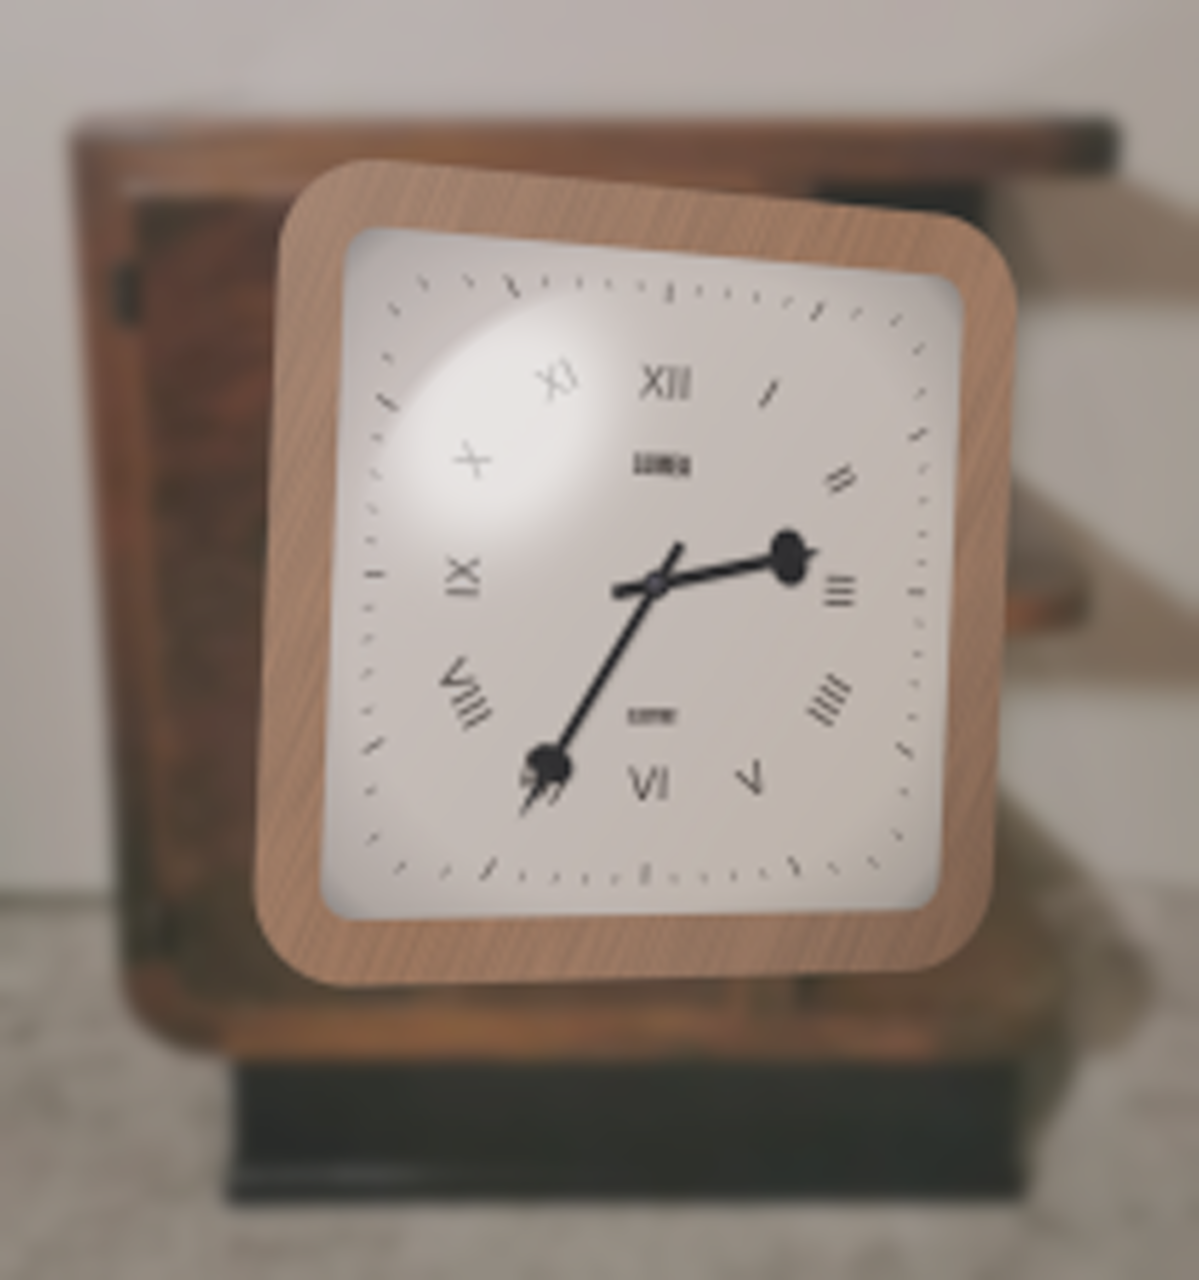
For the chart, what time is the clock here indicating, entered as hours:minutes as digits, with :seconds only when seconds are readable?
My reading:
2:35
